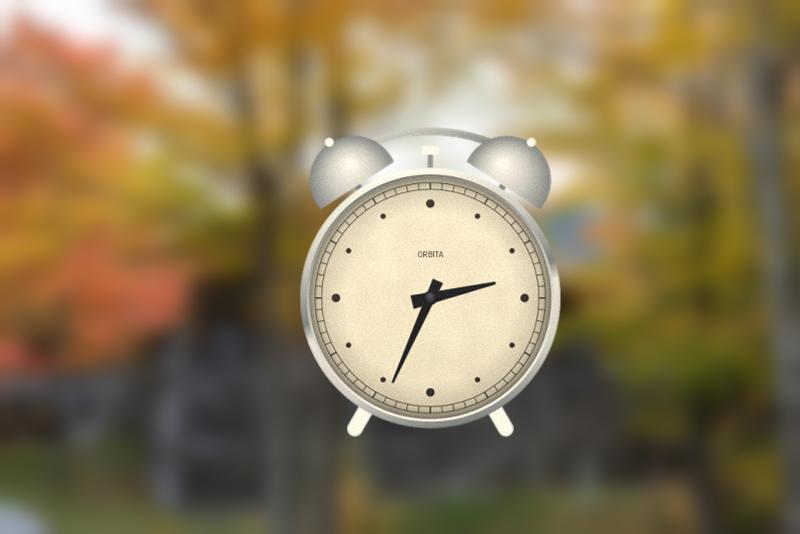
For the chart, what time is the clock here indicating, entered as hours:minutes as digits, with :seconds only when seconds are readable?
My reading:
2:34
